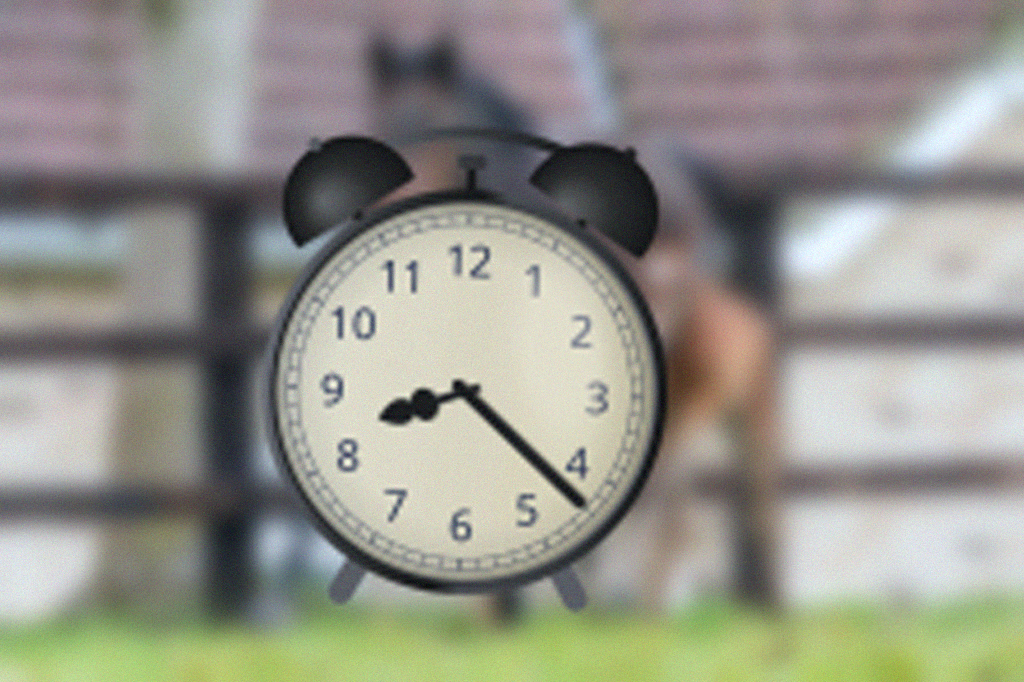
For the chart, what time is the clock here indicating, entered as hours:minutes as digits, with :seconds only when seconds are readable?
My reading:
8:22
